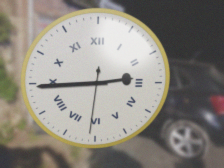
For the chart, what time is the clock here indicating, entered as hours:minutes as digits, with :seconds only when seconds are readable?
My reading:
2:44:31
